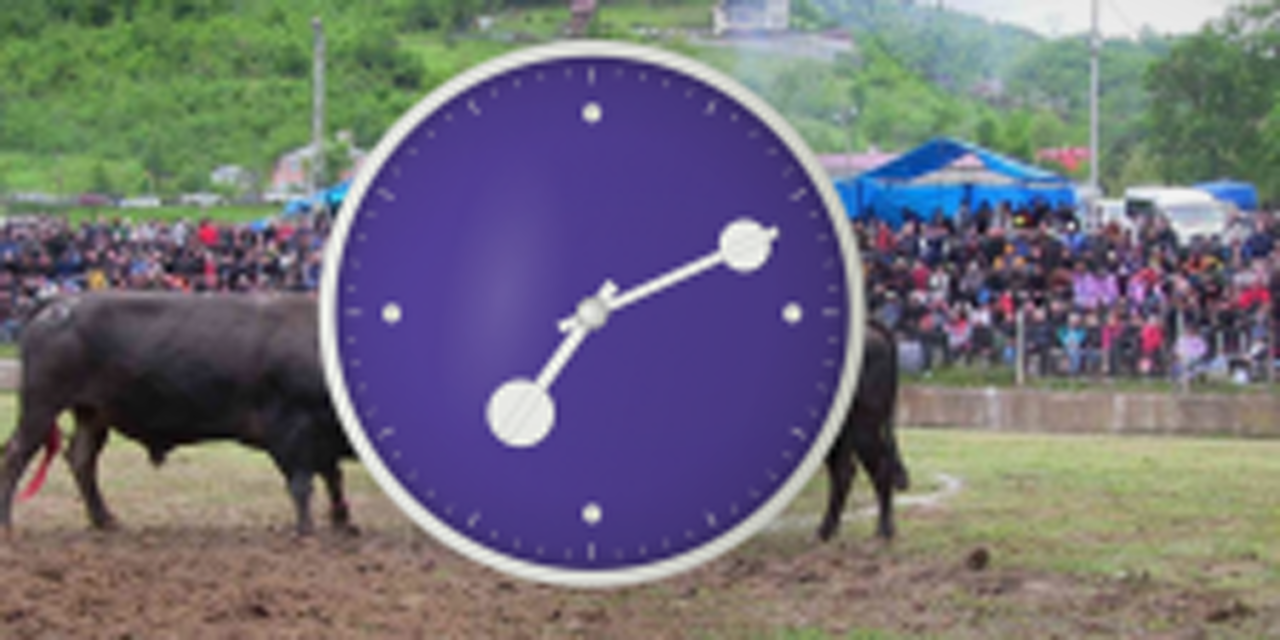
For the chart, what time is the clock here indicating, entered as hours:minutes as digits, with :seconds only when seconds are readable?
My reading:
7:11
